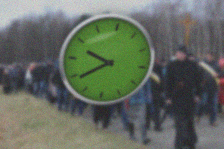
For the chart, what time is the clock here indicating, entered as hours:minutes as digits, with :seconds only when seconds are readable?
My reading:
9:39
